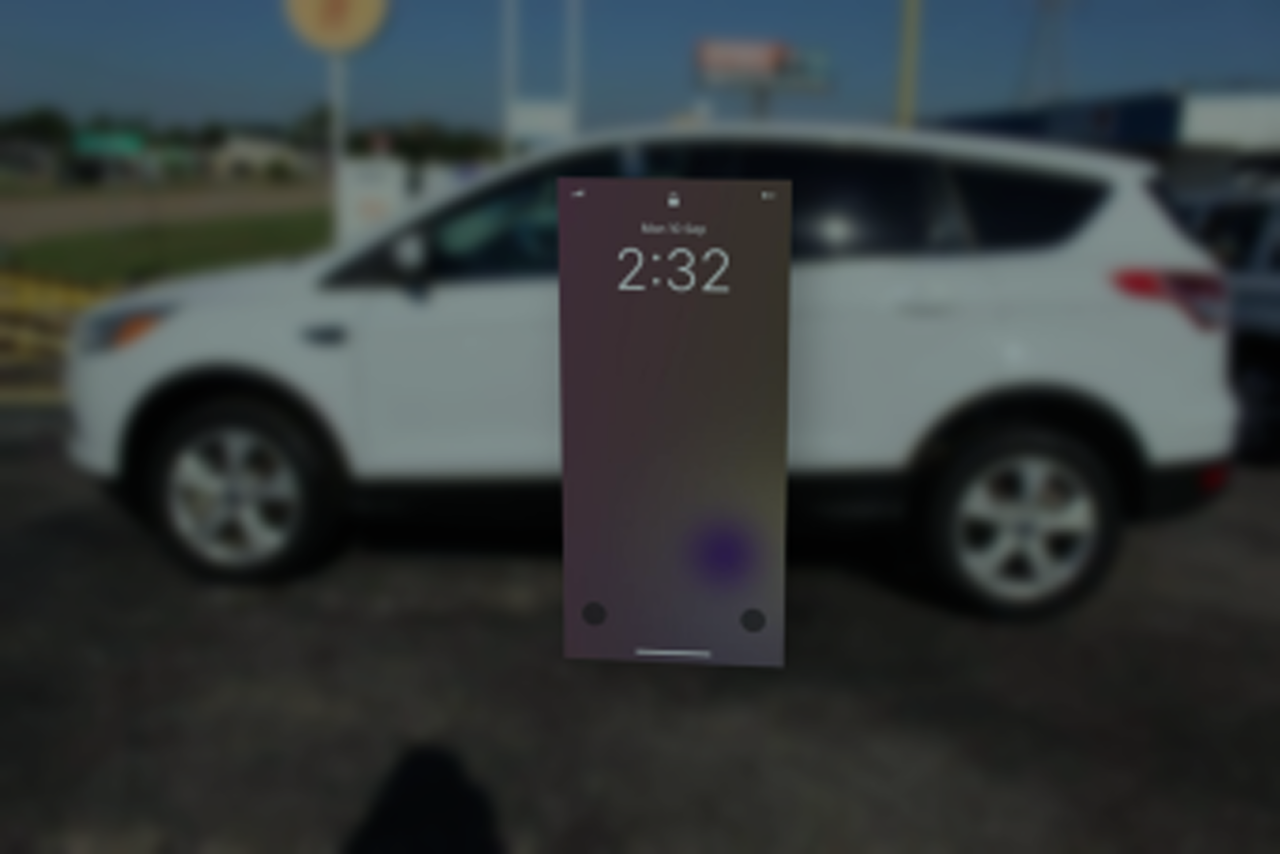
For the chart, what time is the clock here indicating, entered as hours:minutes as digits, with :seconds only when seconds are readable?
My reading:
2:32
